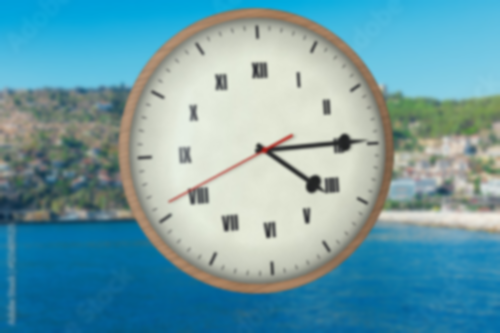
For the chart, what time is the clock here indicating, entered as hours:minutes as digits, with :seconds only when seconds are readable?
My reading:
4:14:41
